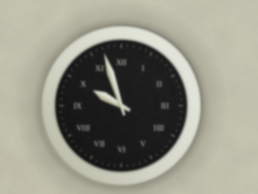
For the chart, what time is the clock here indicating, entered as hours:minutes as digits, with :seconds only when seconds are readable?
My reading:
9:57
